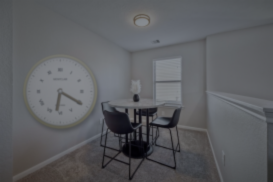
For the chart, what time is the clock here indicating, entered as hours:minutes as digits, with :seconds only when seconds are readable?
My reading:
6:20
